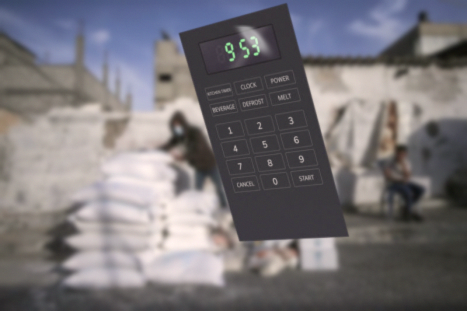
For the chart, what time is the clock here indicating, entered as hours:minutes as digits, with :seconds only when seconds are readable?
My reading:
9:53
